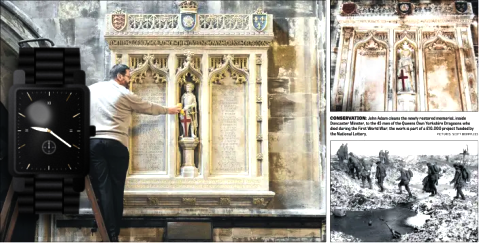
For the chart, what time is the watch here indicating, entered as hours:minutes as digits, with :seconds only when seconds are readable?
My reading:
9:21
